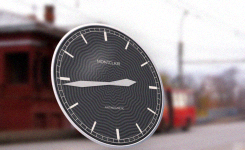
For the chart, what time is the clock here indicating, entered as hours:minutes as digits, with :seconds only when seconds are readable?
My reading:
2:44
